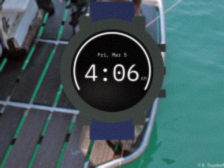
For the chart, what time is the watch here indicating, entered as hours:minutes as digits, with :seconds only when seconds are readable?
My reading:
4:06
